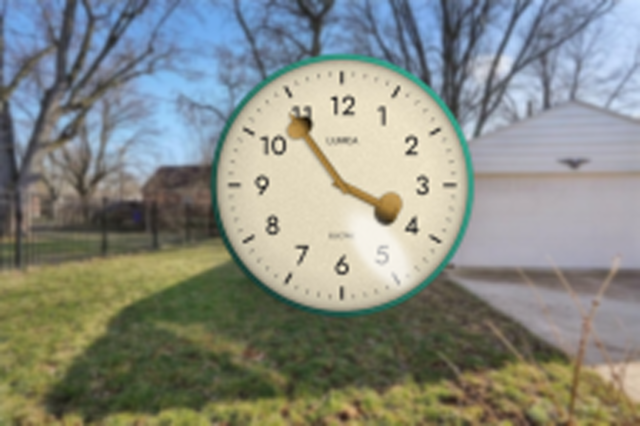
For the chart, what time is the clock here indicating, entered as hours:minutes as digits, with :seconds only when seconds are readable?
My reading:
3:54
